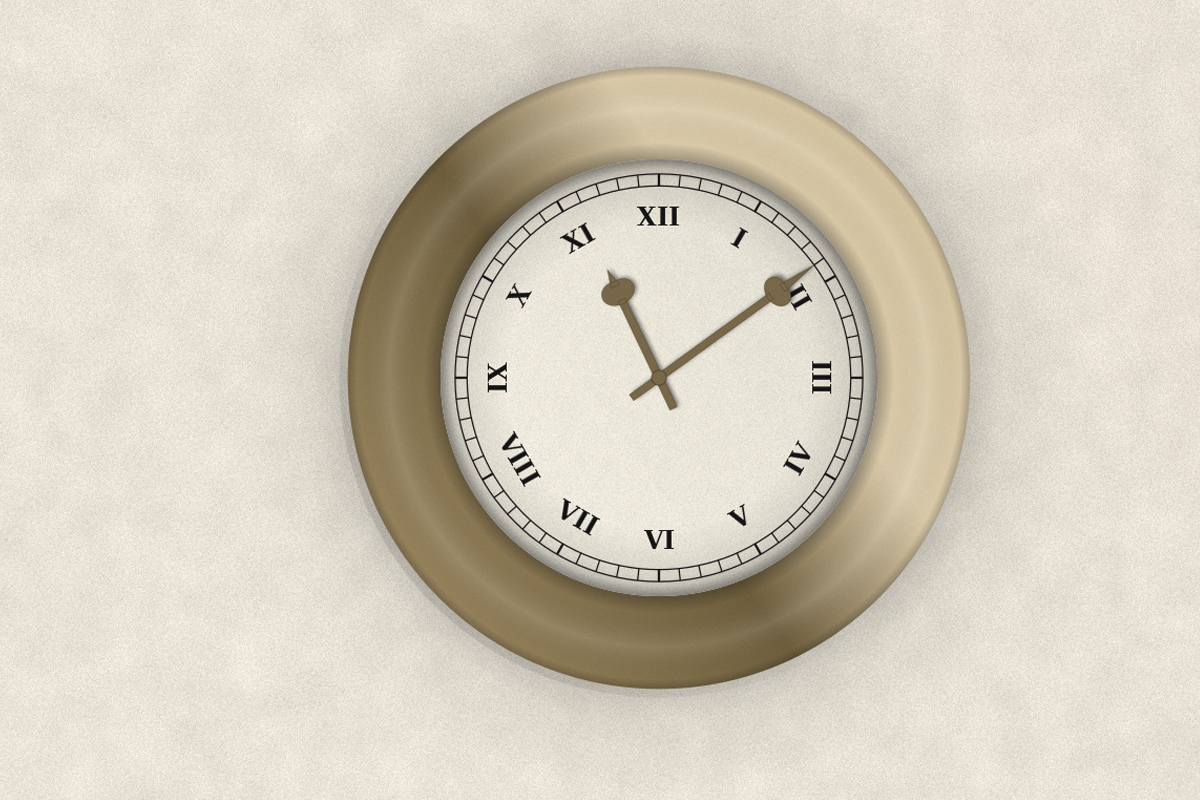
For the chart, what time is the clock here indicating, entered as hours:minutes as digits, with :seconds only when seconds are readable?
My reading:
11:09
